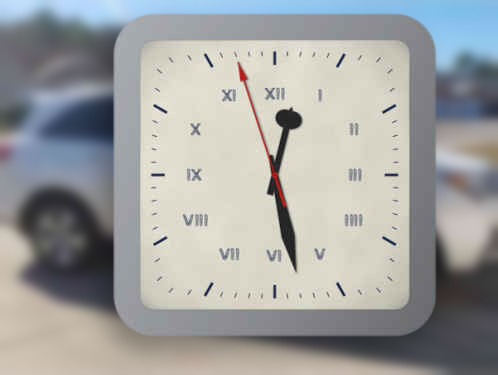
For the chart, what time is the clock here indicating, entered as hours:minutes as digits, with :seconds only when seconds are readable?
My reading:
12:27:57
